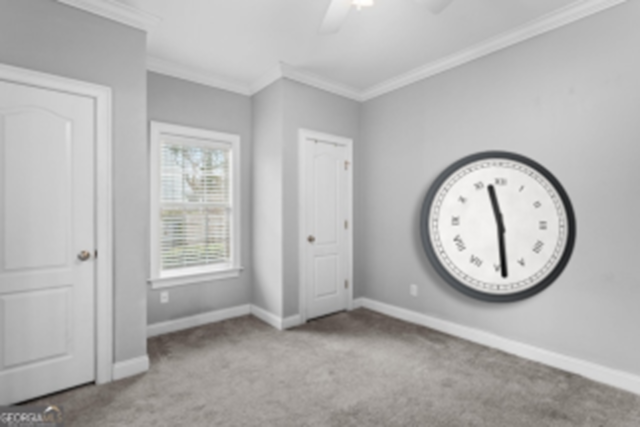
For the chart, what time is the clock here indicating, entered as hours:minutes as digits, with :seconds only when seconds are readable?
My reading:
11:29
